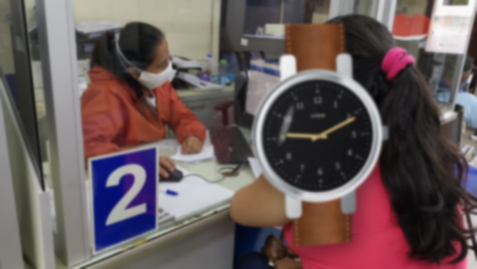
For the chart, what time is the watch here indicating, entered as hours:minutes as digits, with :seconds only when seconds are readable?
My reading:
9:11
